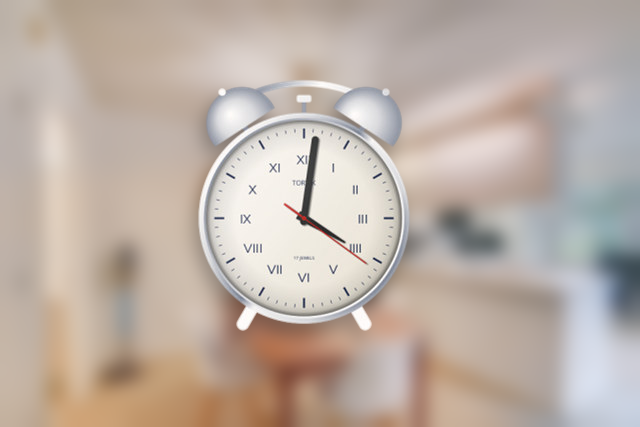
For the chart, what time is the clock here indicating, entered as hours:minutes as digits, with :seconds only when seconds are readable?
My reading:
4:01:21
